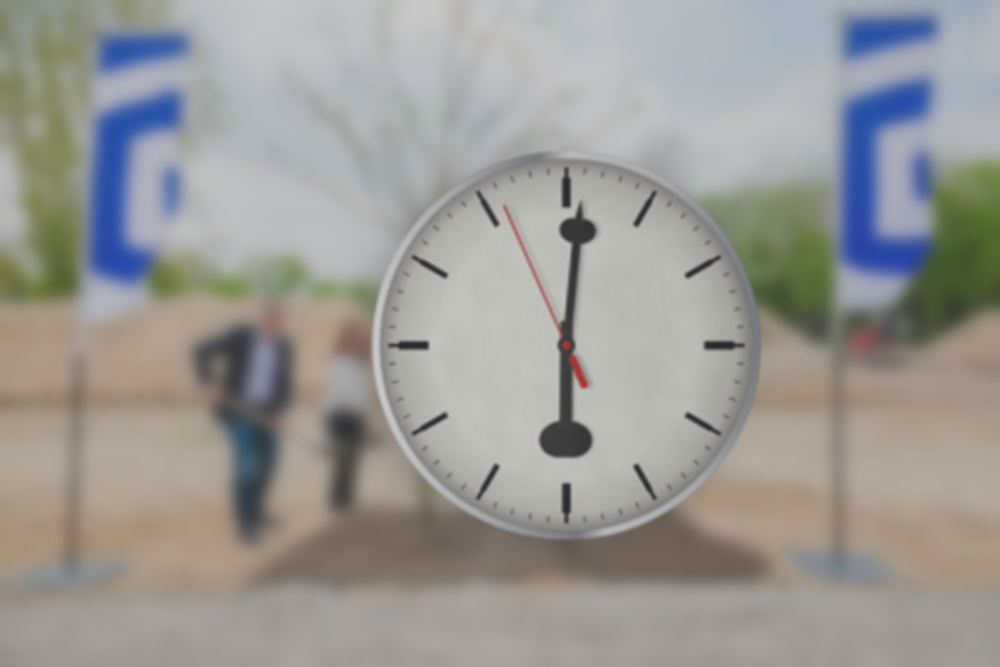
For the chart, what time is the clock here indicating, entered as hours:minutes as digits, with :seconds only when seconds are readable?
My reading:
6:00:56
